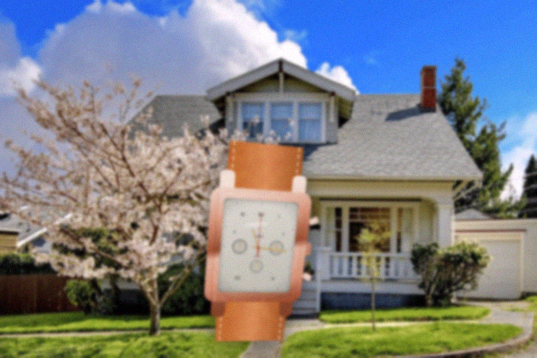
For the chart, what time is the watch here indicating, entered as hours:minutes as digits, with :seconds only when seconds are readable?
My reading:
11:16
